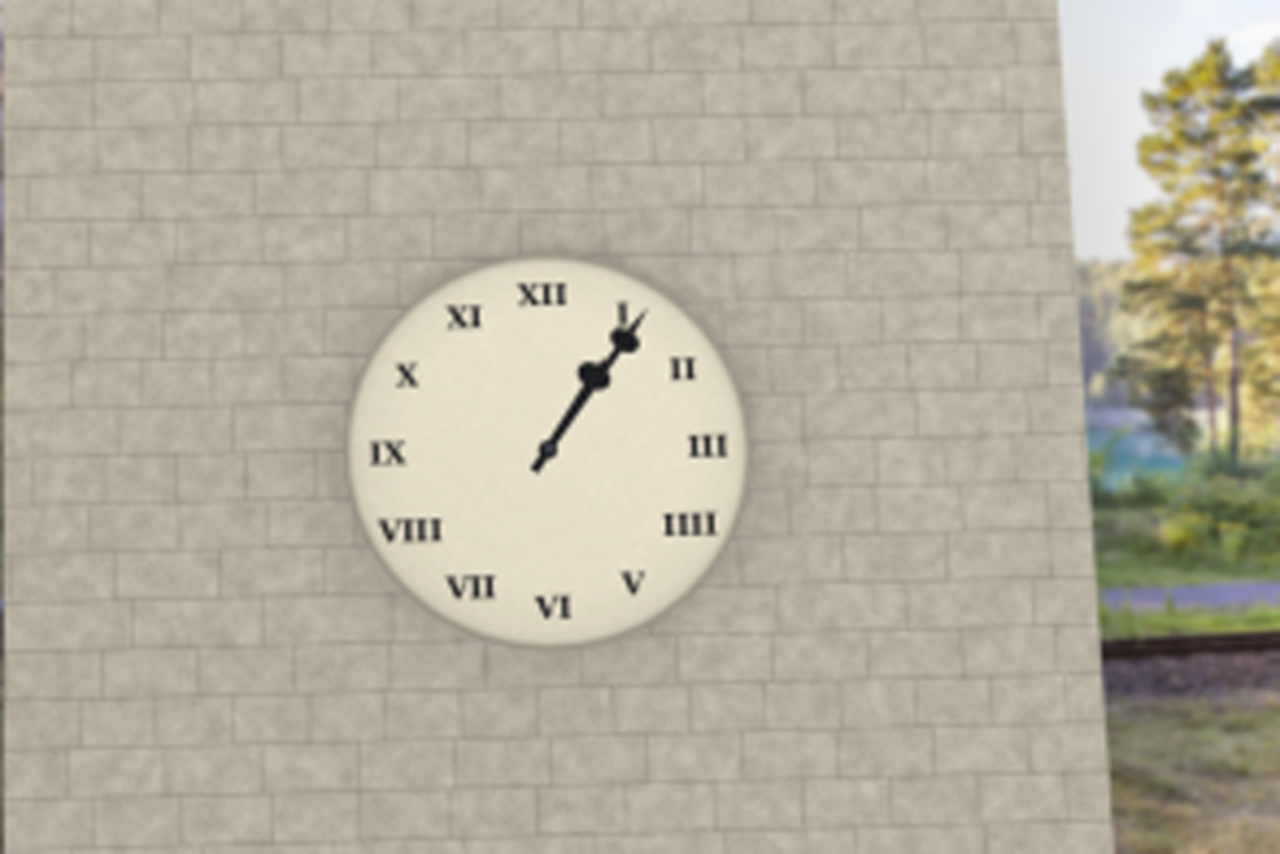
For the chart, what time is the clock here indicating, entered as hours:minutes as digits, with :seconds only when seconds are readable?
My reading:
1:06
